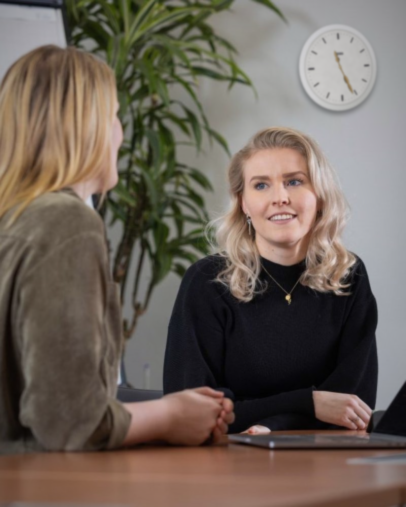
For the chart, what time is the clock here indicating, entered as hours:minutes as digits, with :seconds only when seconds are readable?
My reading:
11:26
